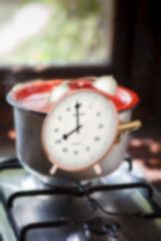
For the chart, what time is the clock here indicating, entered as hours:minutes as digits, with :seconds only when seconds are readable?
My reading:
7:59
